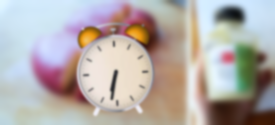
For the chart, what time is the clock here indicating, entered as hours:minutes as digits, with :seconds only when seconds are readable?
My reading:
6:32
